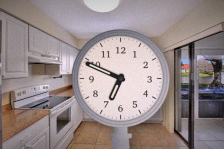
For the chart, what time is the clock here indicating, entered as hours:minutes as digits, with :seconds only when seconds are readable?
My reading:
6:49
